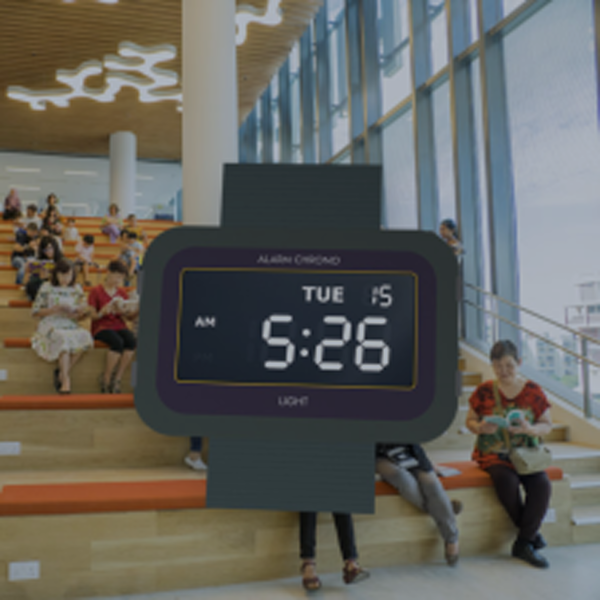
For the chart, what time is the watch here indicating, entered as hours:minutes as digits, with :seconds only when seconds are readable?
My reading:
5:26
